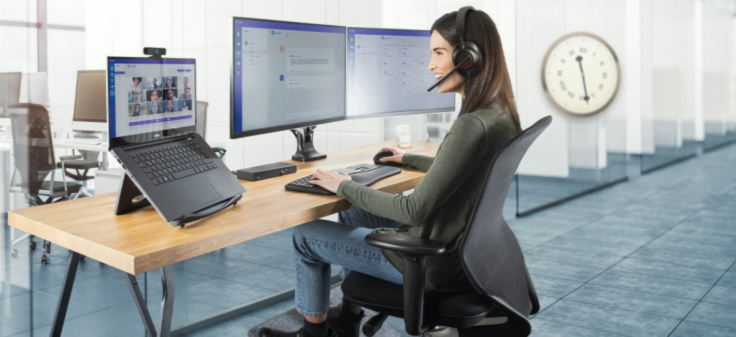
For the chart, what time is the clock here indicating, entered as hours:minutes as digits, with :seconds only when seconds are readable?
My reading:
11:28
